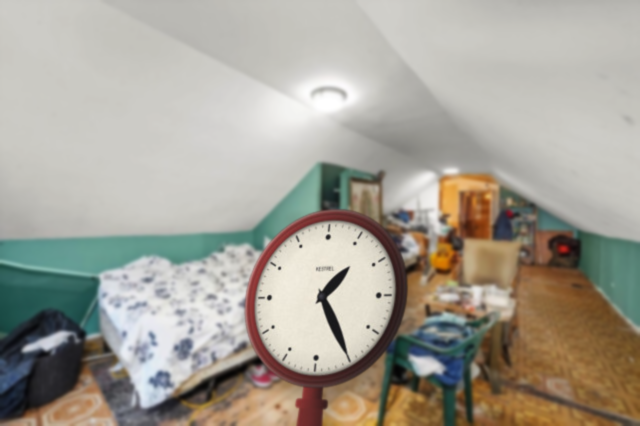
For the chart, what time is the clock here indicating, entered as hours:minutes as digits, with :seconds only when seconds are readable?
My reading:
1:25
